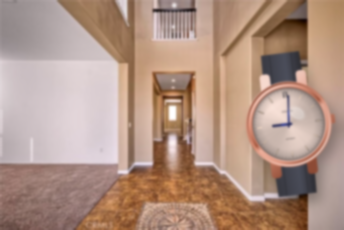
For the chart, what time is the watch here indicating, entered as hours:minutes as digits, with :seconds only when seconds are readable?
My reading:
9:01
